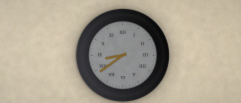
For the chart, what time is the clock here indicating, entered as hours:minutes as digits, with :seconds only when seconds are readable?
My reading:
8:39
